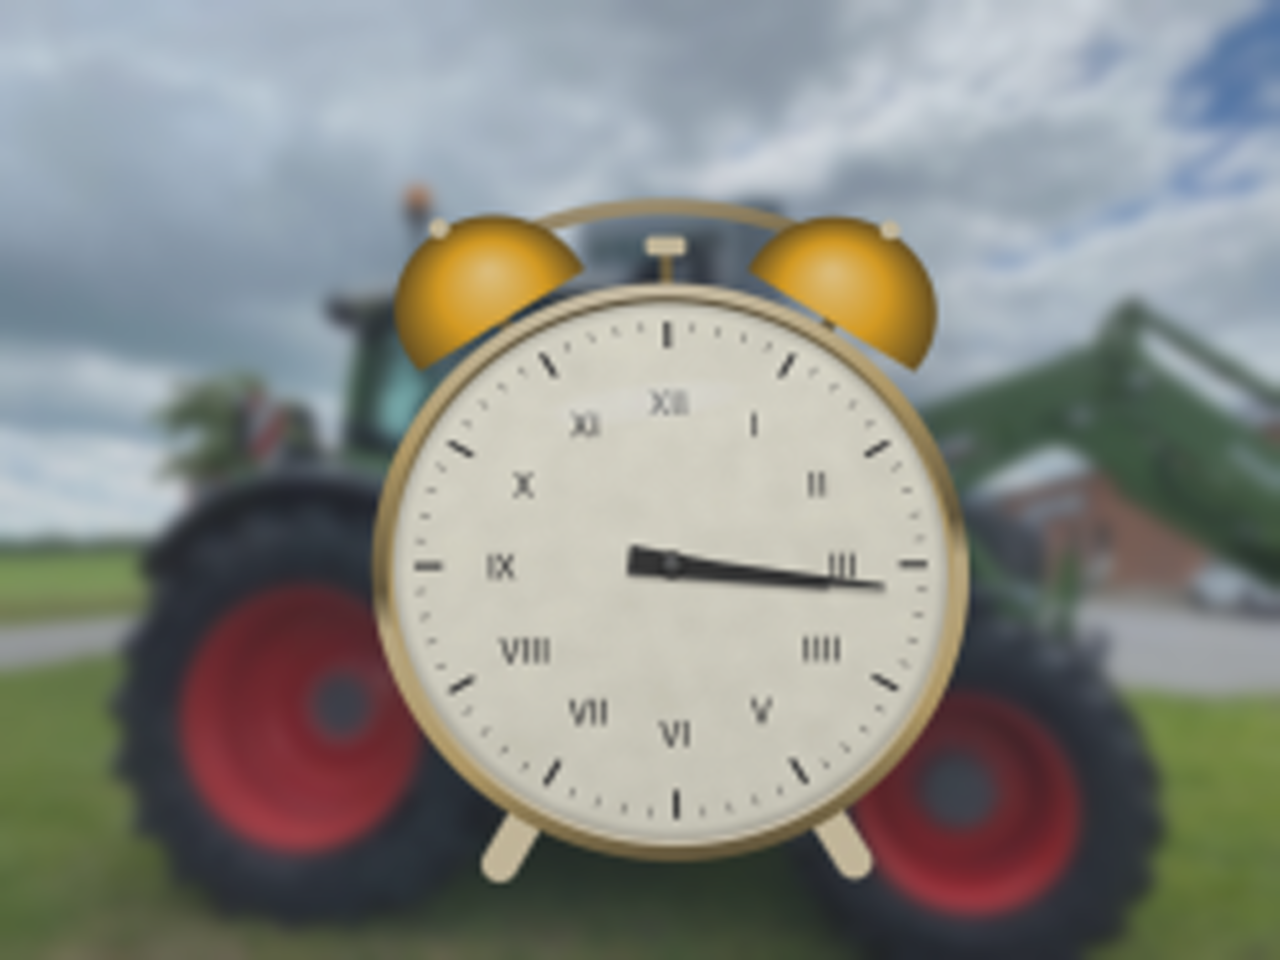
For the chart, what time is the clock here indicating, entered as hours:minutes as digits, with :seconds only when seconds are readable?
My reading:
3:16
